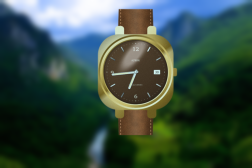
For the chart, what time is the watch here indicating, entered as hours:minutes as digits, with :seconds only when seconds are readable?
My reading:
6:44
